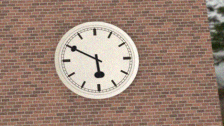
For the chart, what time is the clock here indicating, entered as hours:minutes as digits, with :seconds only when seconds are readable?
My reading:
5:50
